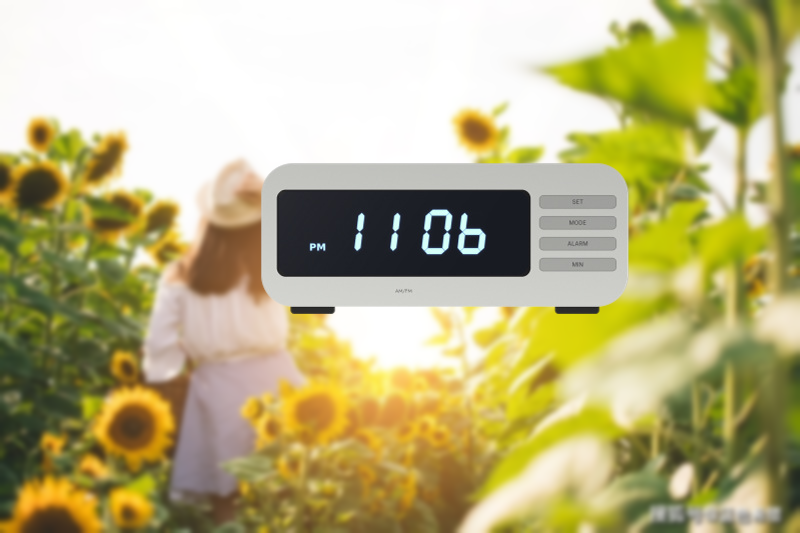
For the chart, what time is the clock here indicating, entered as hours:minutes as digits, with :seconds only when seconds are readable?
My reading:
11:06
